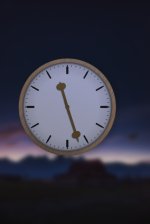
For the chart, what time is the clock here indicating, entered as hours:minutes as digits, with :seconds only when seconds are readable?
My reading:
11:27
